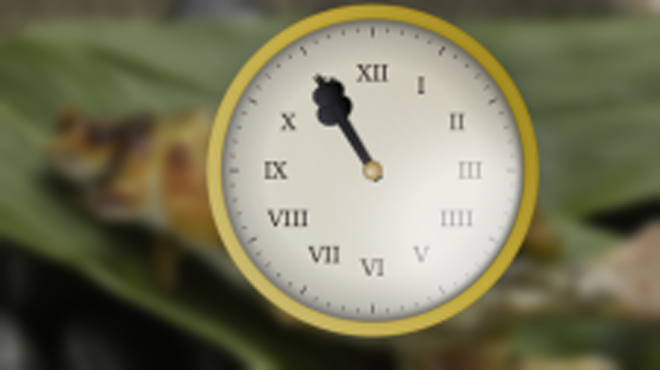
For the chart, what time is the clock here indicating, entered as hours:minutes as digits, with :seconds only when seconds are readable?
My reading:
10:55
